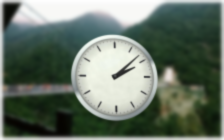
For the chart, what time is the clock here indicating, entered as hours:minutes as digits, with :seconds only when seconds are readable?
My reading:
2:08
